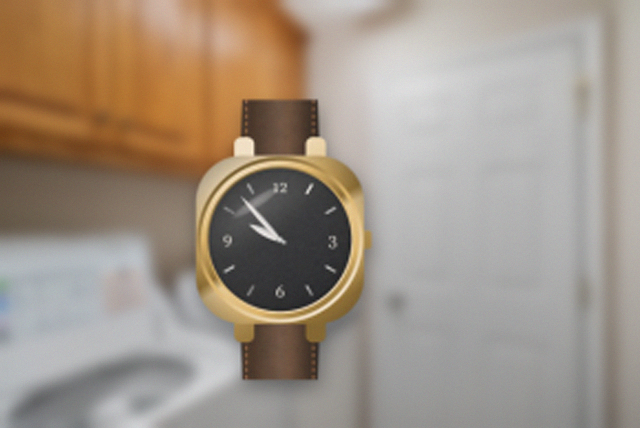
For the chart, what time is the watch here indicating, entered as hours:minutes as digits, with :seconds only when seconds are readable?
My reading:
9:53
